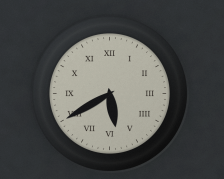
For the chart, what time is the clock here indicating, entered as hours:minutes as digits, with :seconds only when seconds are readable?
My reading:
5:40
